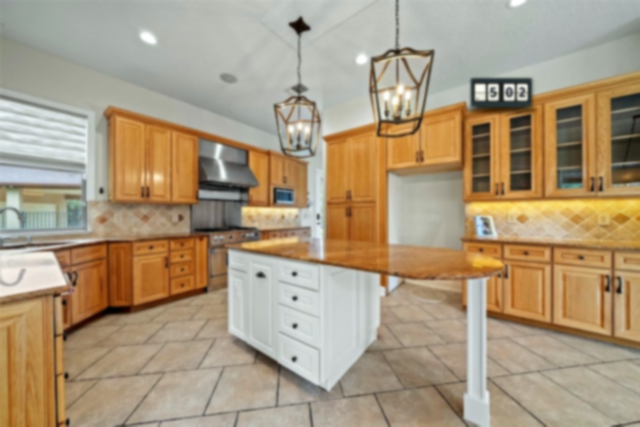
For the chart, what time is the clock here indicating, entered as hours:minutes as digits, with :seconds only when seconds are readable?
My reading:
5:02
